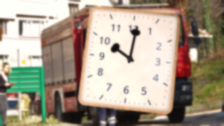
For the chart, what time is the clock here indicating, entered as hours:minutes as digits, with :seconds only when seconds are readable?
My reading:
10:01
